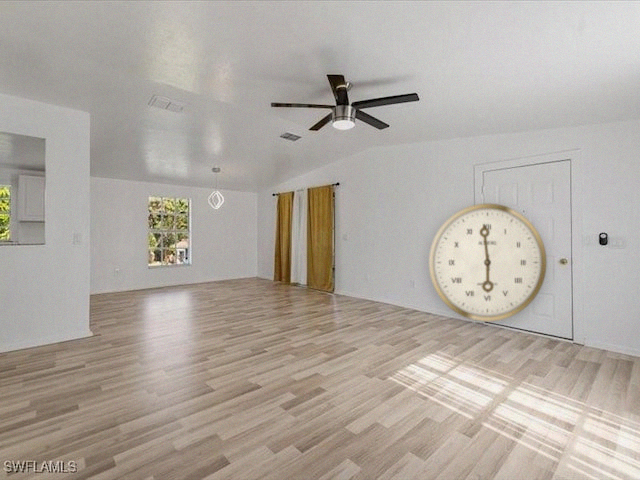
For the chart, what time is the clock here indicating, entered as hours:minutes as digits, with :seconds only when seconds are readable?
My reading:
5:59
